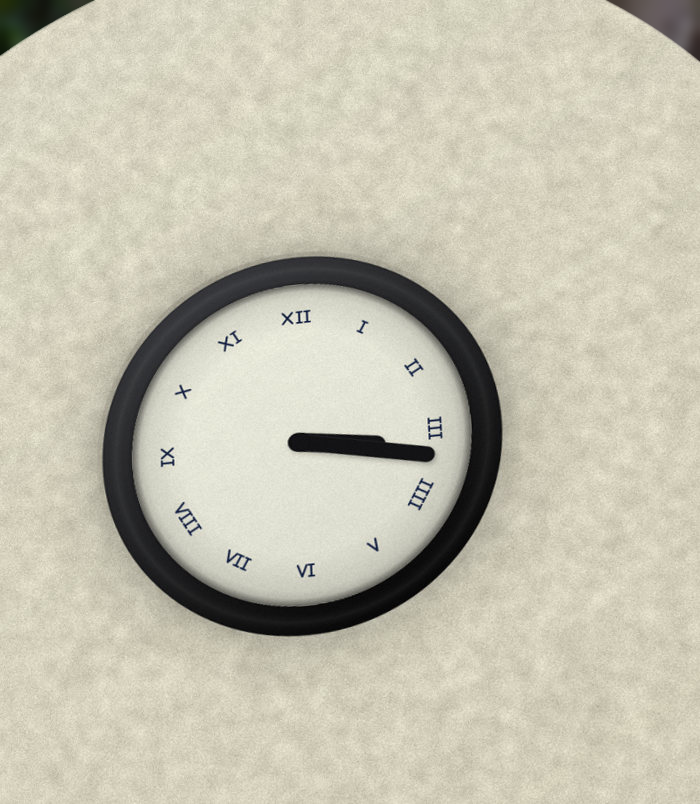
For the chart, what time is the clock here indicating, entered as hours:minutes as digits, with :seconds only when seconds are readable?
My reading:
3:17
